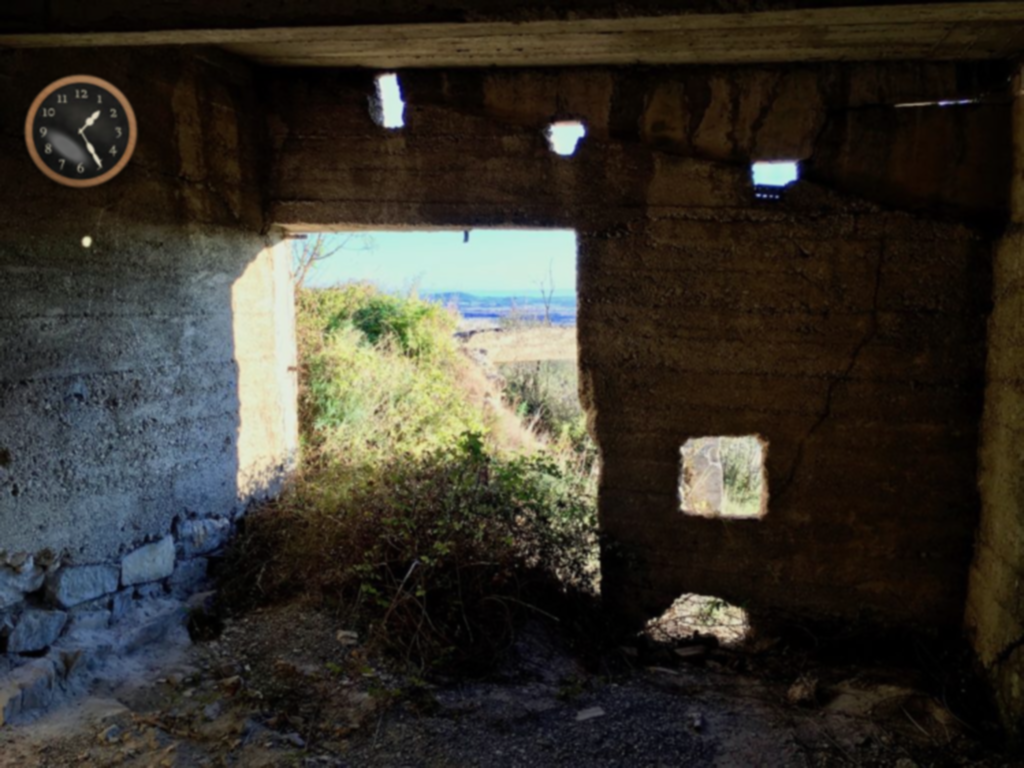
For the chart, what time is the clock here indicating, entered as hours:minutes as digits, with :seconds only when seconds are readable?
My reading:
1:25
